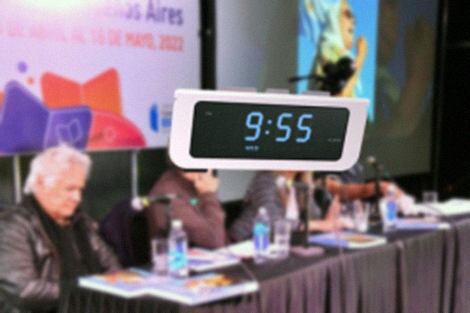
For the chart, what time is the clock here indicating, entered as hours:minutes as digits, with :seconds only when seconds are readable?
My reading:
9:55
